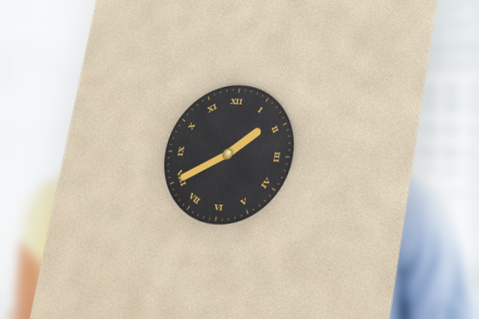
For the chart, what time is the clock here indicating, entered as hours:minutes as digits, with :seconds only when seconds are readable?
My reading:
1:40
